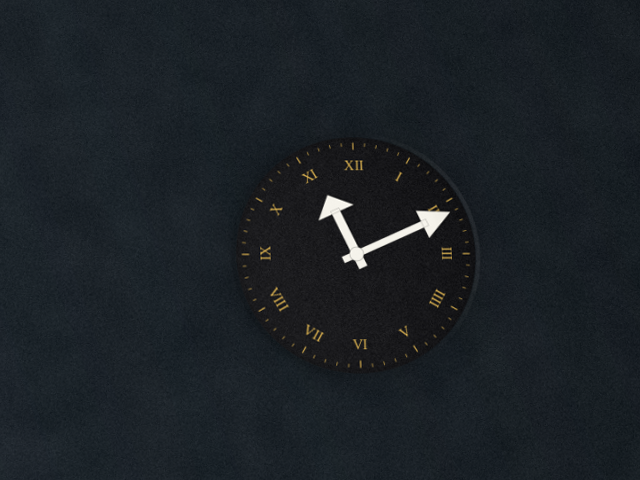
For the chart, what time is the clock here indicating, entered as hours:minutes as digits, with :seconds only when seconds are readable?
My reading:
11:11
